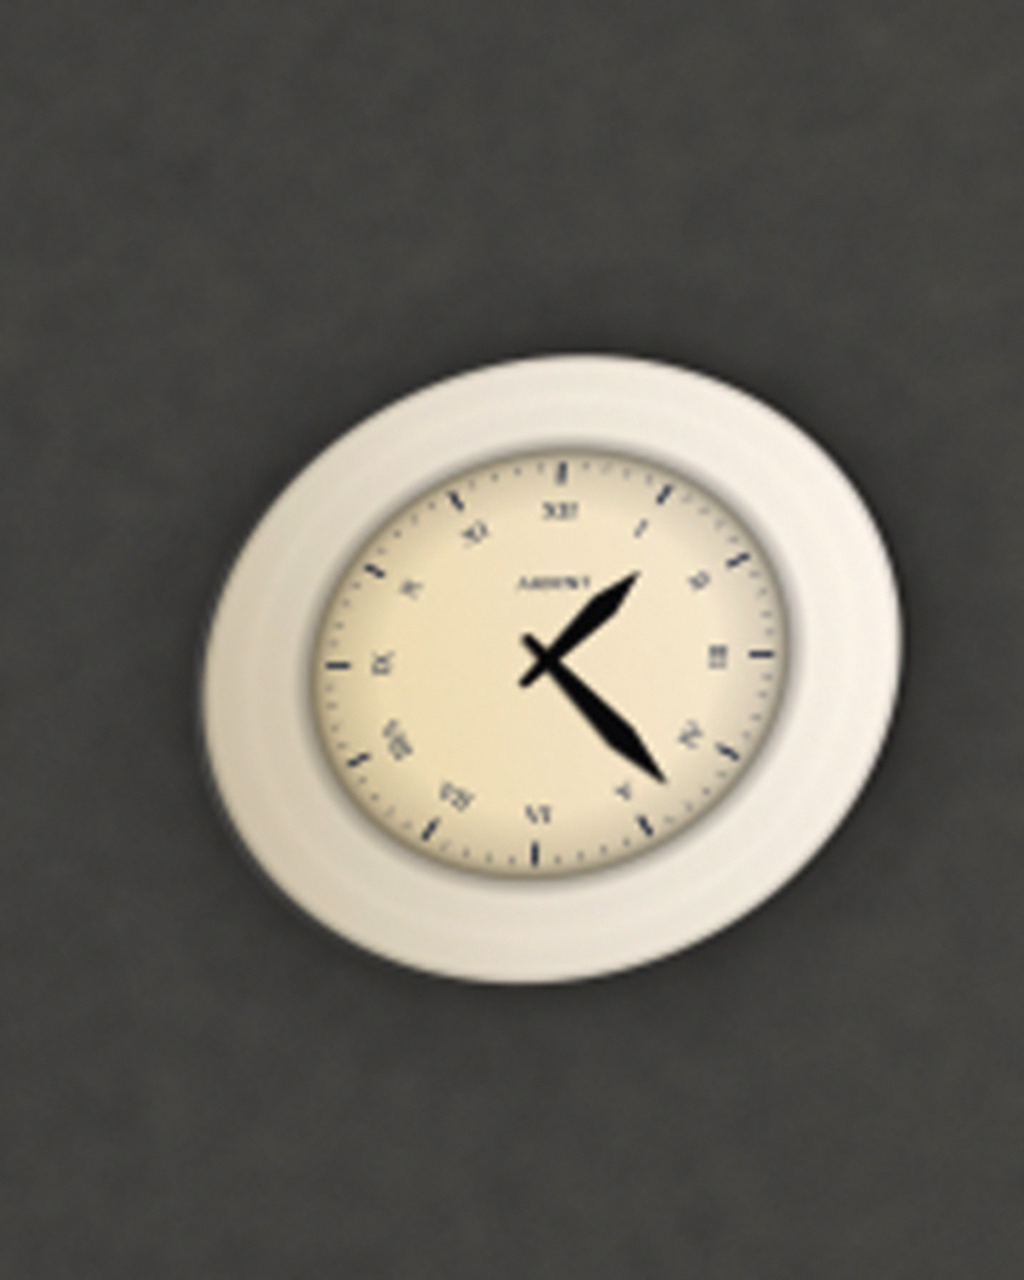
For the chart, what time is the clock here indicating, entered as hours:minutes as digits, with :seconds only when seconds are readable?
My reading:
1:23
